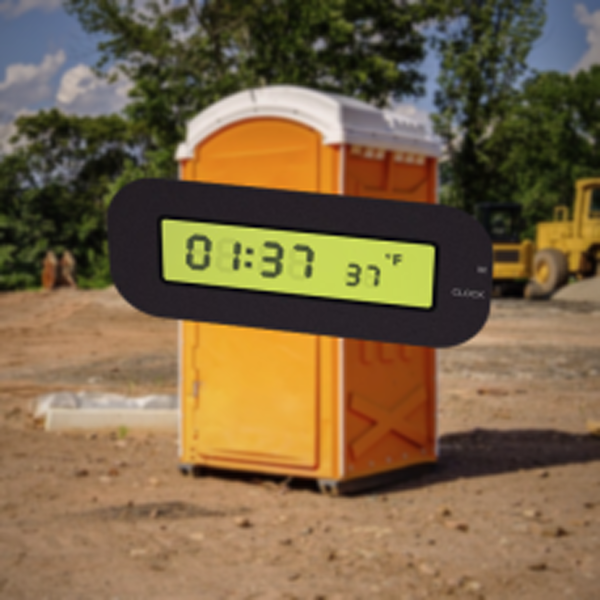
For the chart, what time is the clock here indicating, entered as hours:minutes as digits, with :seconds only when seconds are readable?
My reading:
1:37
